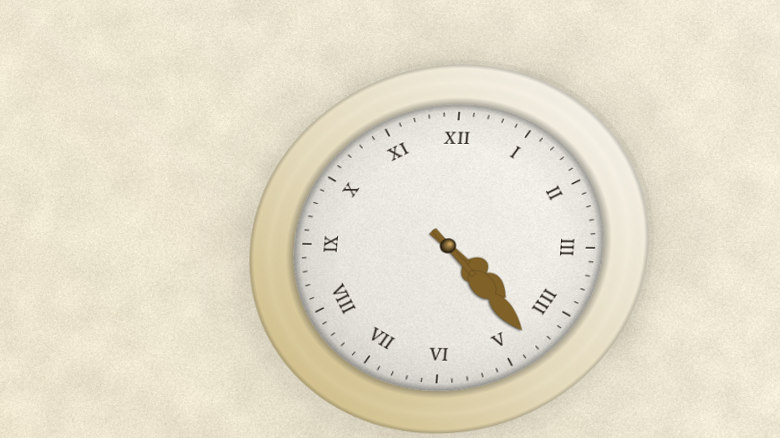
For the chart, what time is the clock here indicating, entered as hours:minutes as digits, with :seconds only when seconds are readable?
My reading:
4:23
